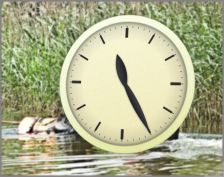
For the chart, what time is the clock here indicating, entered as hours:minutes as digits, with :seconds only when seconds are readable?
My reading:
11:25
